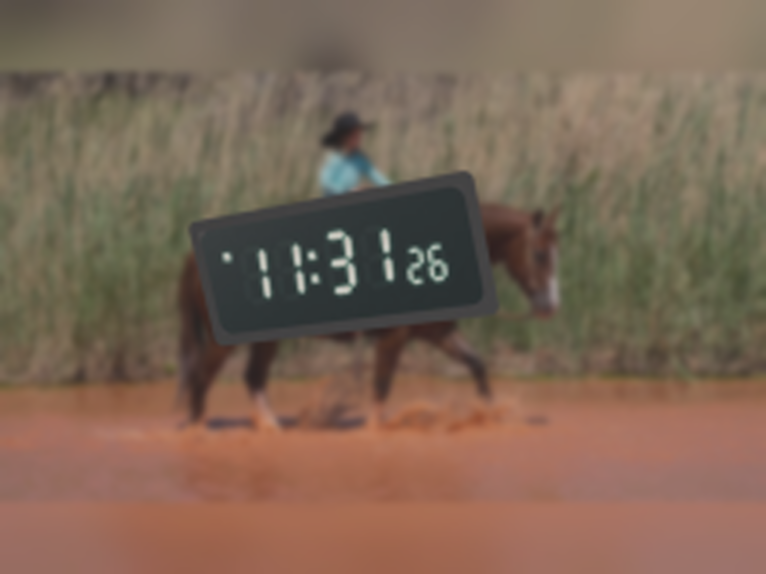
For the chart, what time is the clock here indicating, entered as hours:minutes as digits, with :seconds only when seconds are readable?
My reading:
11:31:26
